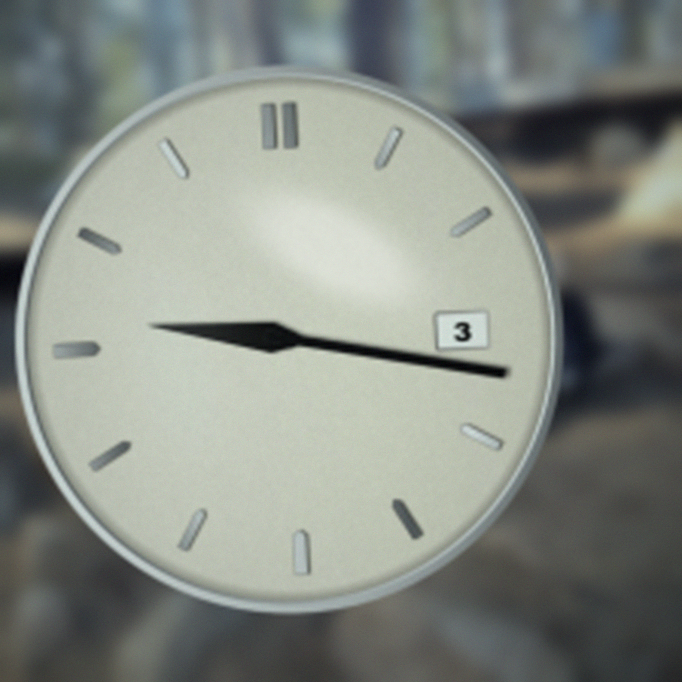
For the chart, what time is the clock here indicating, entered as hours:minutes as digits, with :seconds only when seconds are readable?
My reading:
9:17
